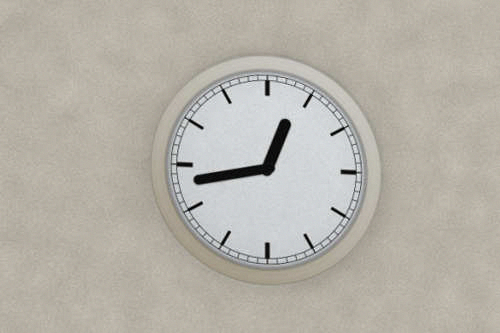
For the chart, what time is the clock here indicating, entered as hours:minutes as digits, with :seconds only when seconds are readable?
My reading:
12:43
